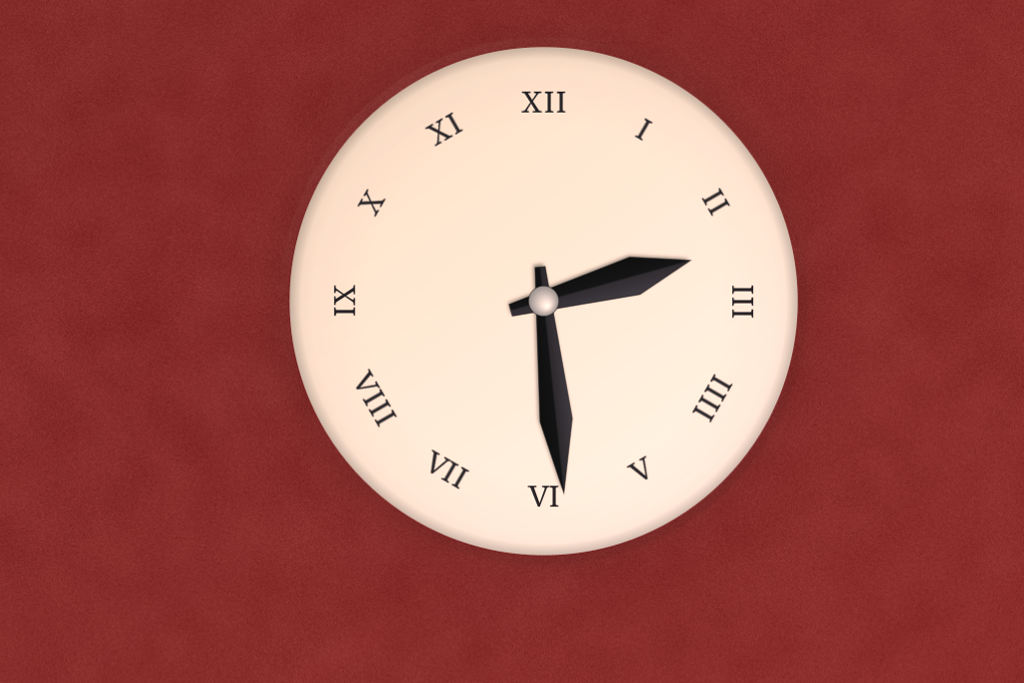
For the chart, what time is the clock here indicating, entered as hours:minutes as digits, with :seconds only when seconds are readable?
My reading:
2:29
